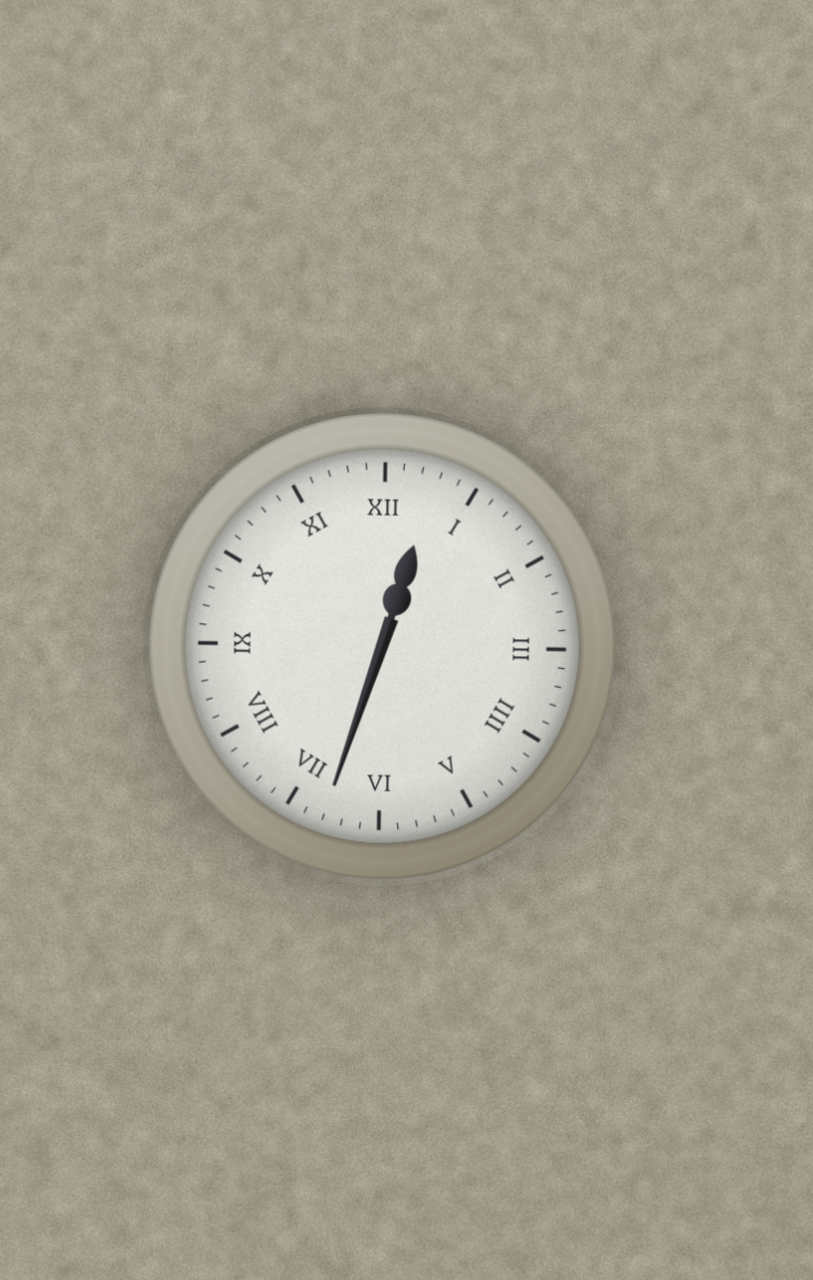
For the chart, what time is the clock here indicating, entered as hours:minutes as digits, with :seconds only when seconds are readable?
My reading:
12:33
